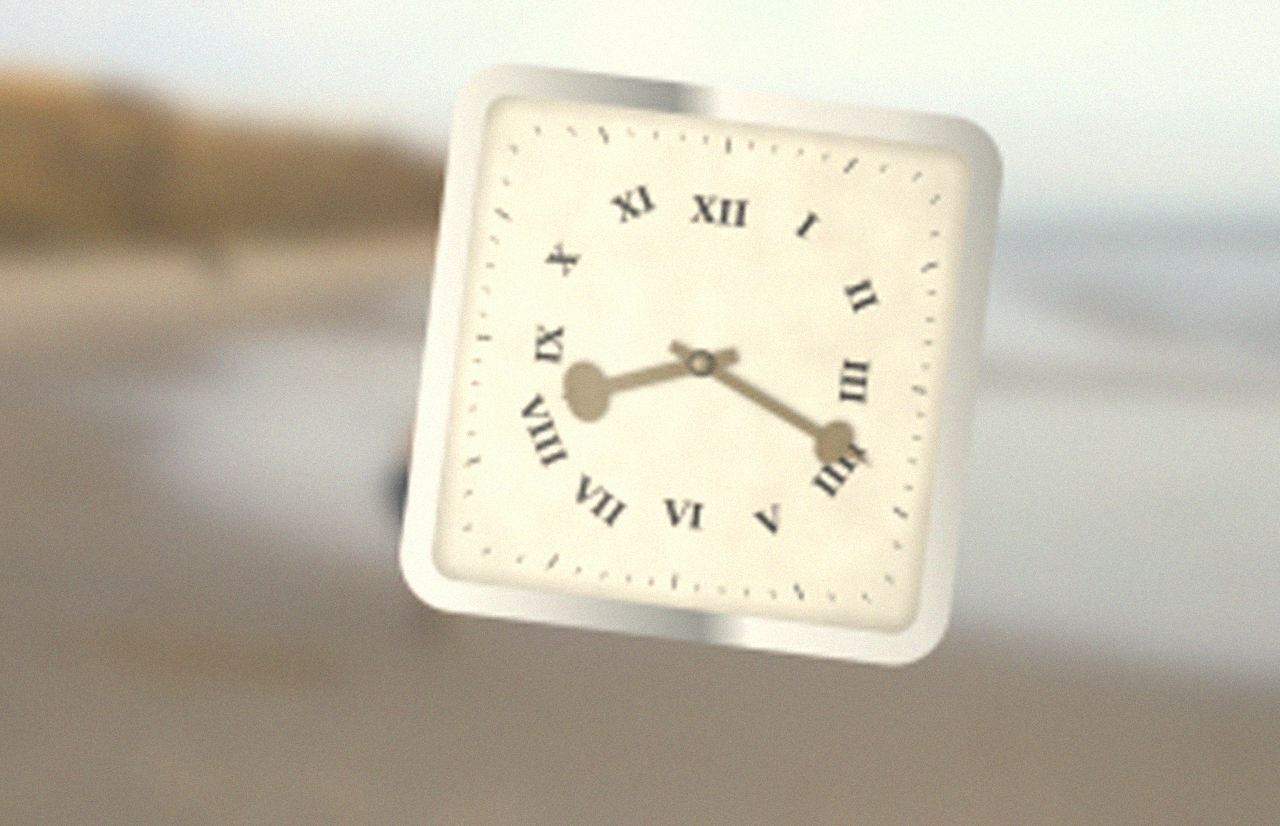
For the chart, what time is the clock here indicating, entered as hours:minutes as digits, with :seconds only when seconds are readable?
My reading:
8:19
